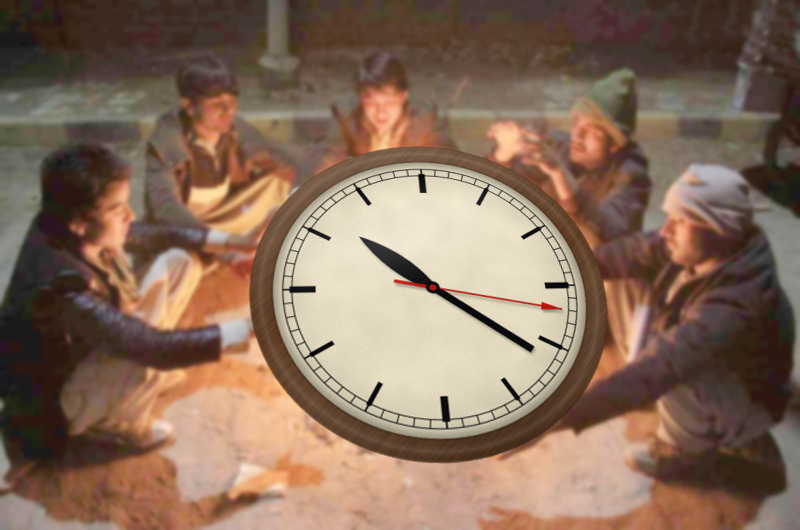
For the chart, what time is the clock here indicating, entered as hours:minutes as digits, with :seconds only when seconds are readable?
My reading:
10:21:17
